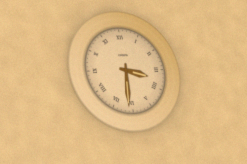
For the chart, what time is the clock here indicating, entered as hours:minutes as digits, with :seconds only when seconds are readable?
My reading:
3:31
